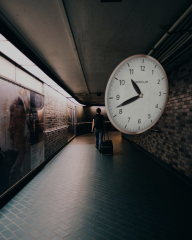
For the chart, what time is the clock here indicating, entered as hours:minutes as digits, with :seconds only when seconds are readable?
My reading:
10:42
